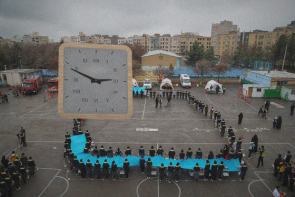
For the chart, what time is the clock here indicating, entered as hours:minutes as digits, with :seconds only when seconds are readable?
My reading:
2:49
